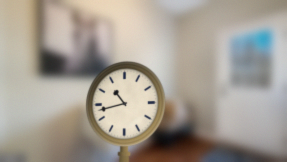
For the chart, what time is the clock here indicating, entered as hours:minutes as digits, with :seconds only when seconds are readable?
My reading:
10:43
